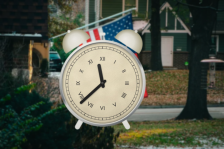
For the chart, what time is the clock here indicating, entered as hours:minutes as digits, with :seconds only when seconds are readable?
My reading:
11:38
